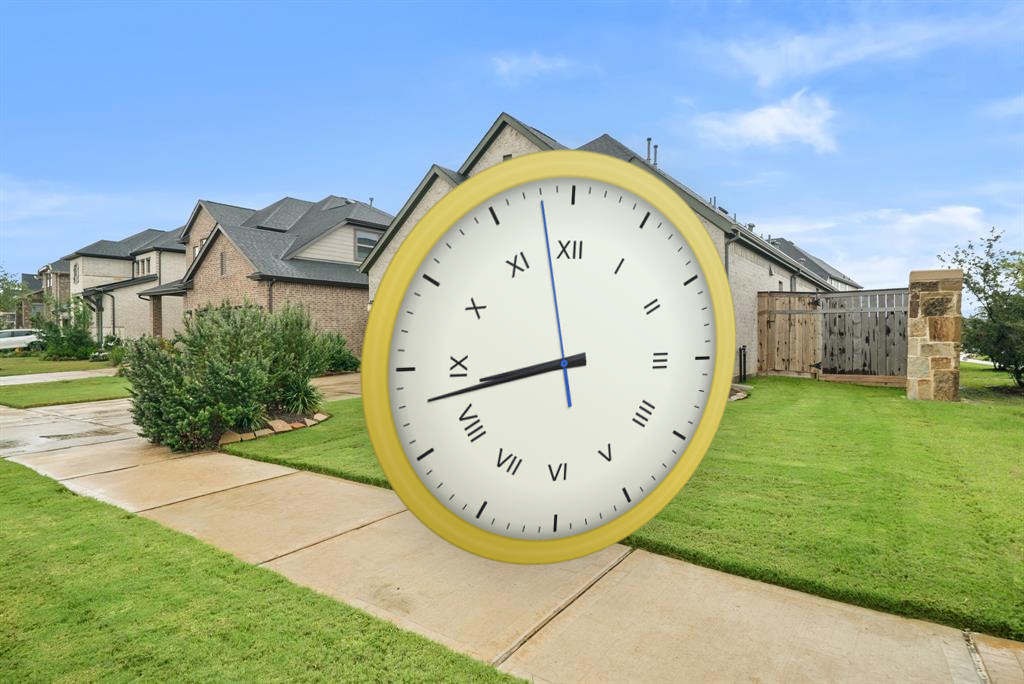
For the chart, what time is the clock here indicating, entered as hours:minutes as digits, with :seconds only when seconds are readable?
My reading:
8:42:58
